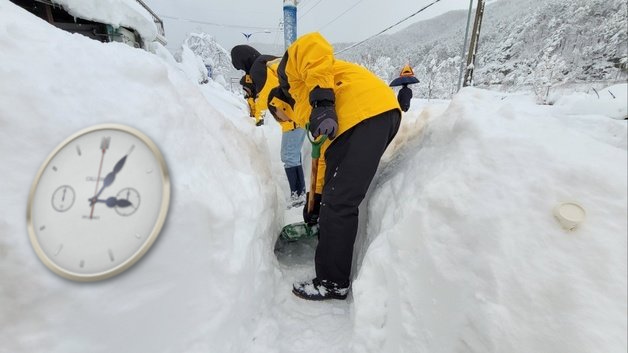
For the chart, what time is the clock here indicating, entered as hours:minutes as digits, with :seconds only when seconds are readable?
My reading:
3:05
